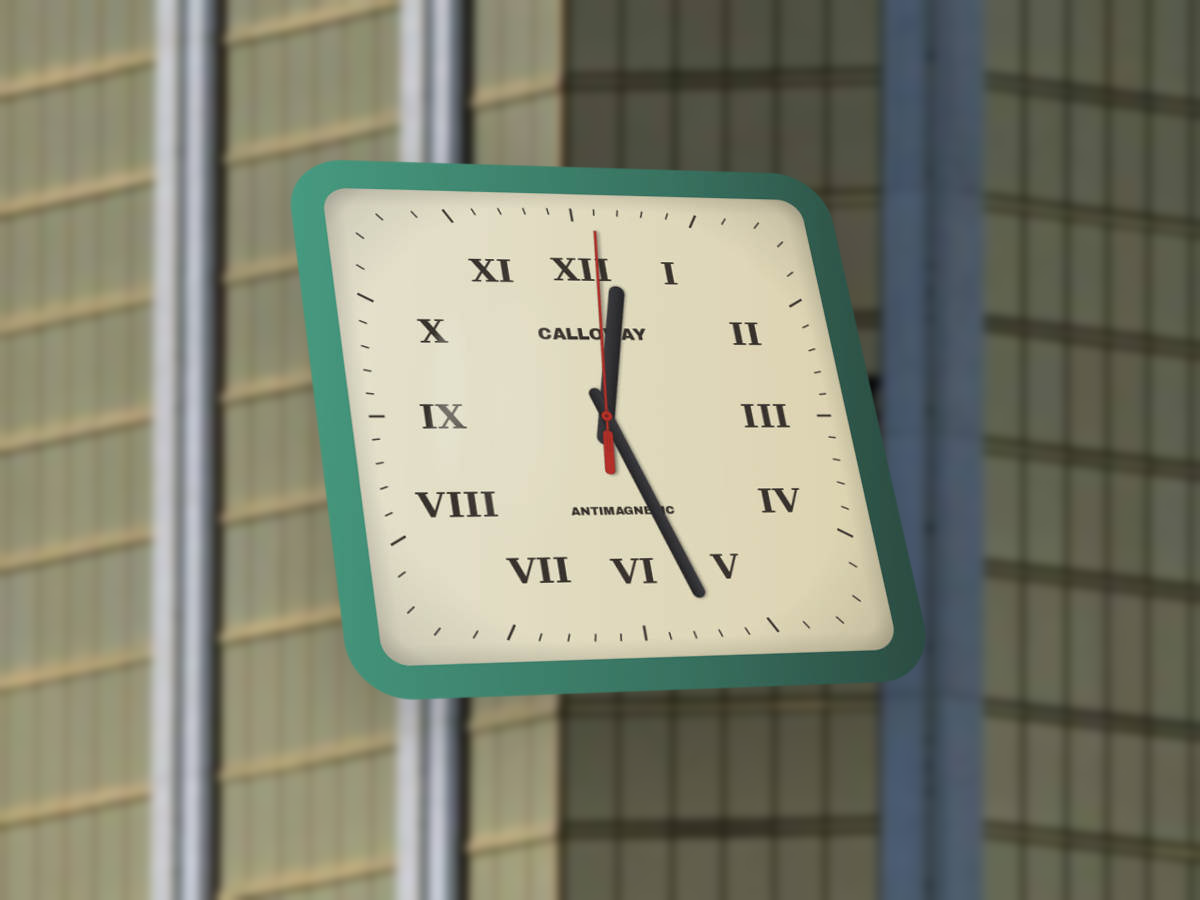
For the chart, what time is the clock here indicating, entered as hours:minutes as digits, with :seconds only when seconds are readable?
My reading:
12:27:01
